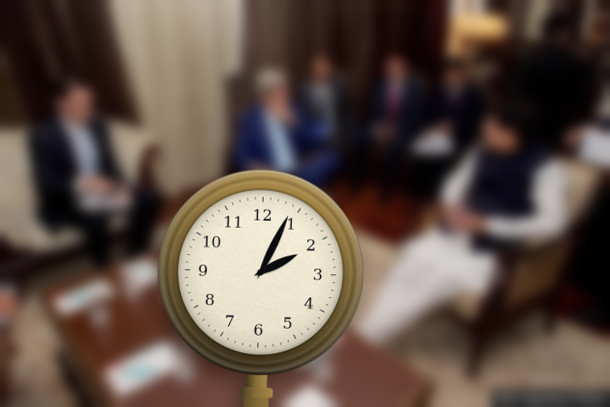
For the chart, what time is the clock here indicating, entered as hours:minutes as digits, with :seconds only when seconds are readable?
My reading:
2:04
